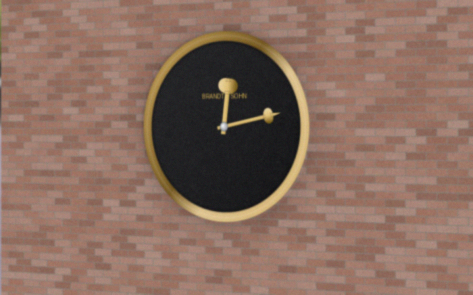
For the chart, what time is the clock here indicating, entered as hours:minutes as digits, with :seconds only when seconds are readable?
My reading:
12:13
